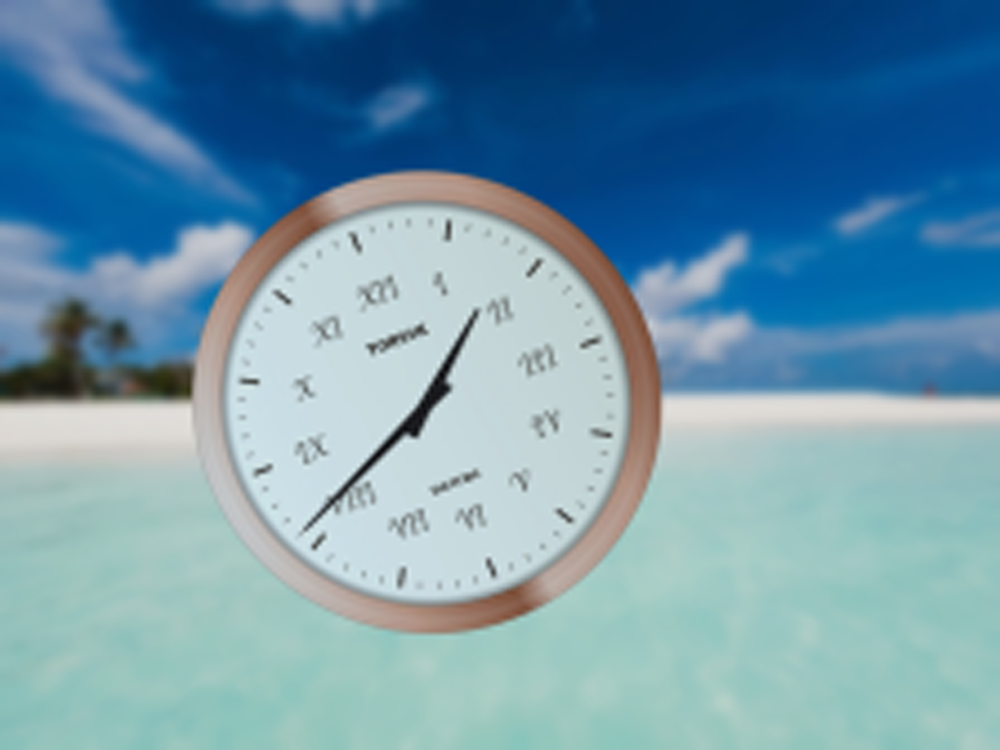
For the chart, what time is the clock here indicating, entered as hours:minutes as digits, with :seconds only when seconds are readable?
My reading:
1:41
